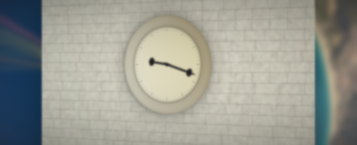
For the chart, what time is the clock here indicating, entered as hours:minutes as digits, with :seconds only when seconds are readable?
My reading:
9:18
